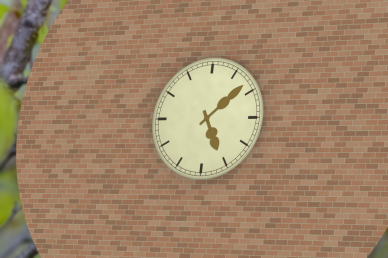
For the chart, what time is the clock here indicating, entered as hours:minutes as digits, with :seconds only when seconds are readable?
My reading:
5:08
